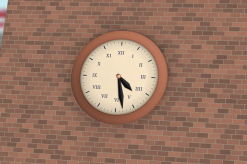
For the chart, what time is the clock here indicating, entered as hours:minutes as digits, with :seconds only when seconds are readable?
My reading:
4:28
